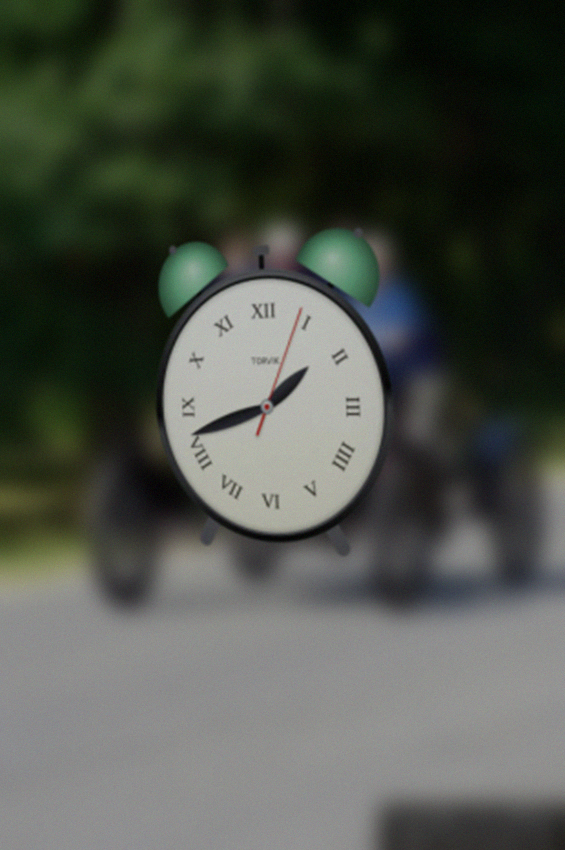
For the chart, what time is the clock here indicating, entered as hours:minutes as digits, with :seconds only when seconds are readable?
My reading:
1:42:04
